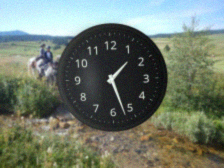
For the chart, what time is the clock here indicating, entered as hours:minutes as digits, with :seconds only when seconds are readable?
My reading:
1:27
